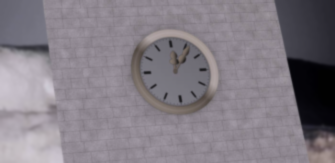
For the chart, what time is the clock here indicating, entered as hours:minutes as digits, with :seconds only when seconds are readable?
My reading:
12:06
